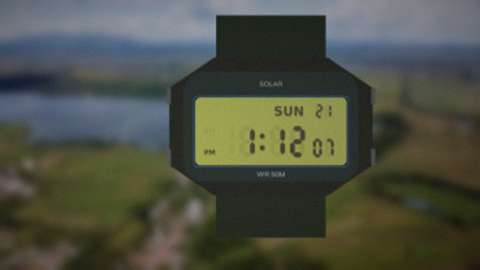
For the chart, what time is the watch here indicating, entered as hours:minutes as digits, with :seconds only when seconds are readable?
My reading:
1:12:07
